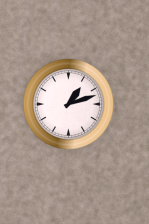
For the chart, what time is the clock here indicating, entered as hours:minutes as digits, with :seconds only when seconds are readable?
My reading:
1:12
